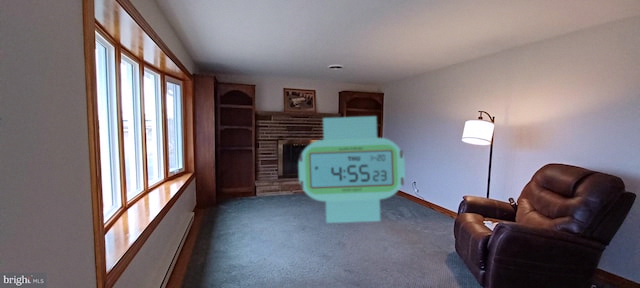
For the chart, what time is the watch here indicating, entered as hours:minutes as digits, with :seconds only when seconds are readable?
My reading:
4:55:23
